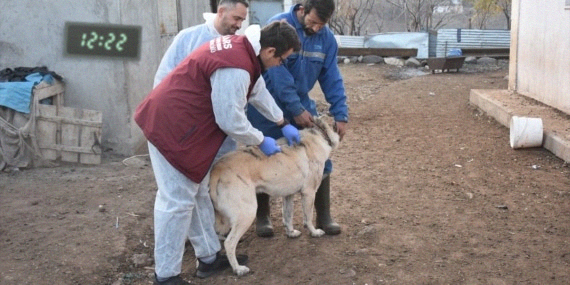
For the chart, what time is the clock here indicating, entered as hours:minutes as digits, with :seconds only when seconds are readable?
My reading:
12:22
